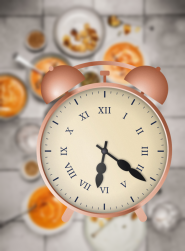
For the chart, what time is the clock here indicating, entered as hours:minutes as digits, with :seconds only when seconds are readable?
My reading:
6:21
